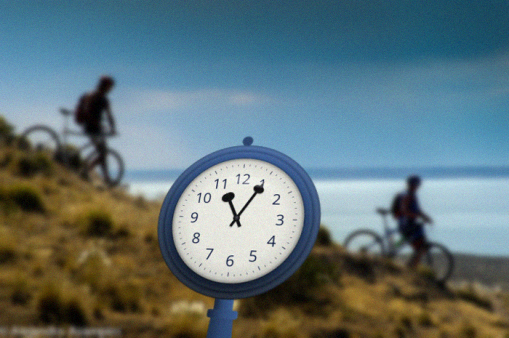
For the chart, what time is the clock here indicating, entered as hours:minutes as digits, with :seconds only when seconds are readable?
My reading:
11:05
